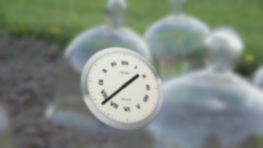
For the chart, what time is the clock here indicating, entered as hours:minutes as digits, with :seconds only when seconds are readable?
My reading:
1:38
